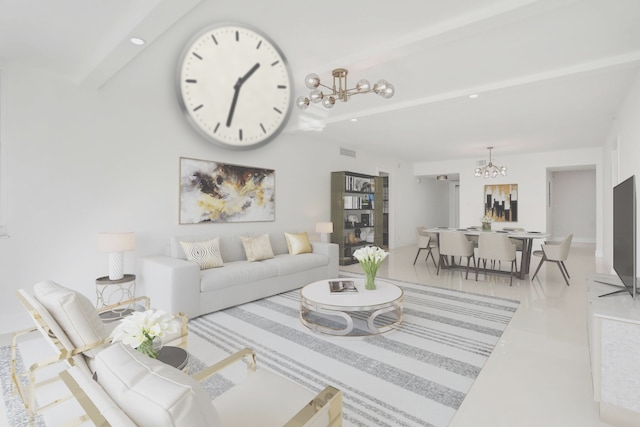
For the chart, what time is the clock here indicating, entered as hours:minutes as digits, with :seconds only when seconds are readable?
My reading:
1:33
